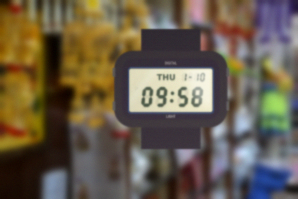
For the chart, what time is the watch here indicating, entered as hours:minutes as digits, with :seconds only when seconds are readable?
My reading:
9:58
